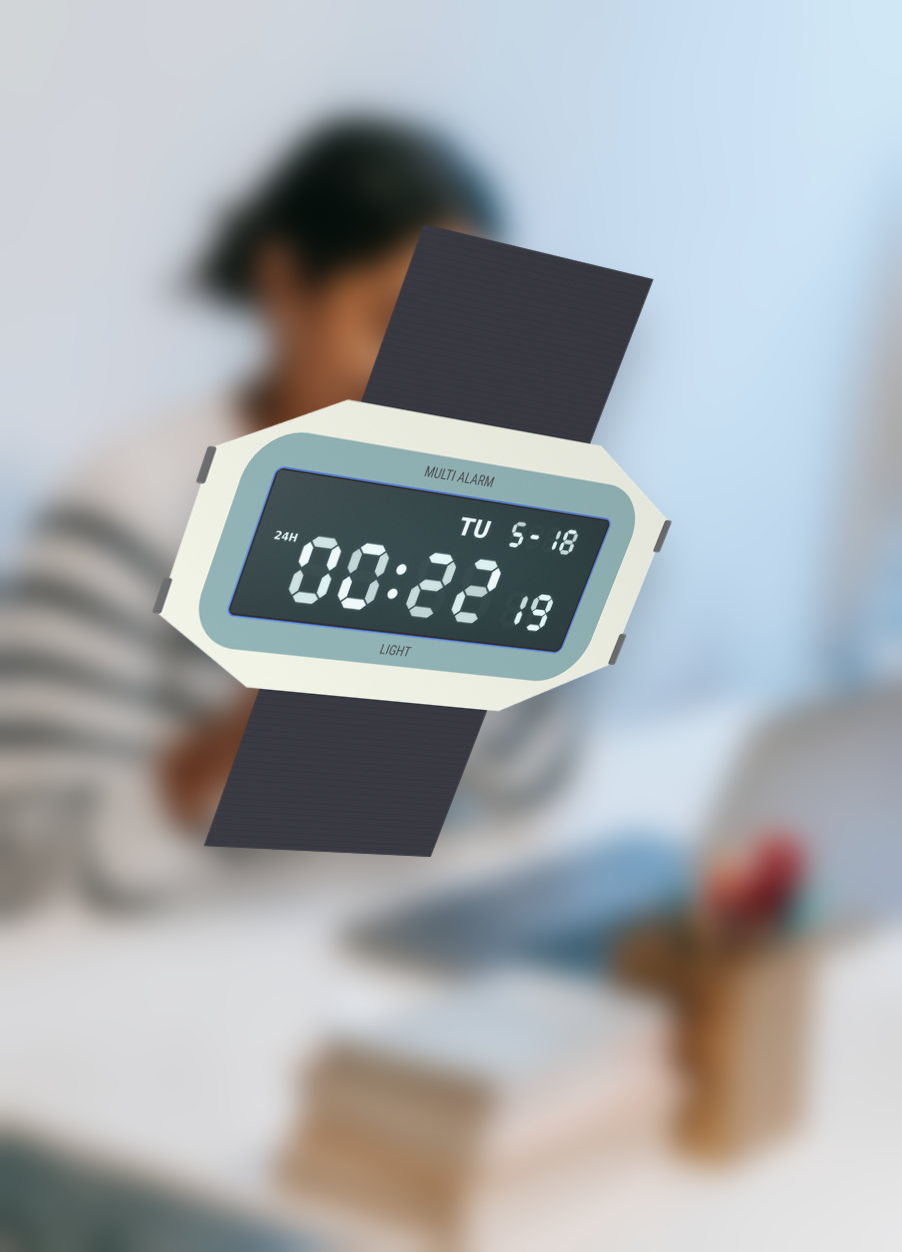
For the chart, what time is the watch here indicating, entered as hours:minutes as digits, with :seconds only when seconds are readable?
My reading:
0:22:19
